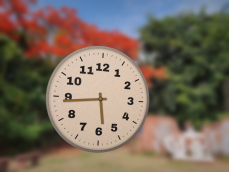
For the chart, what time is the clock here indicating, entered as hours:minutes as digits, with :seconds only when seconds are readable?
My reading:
5:44
